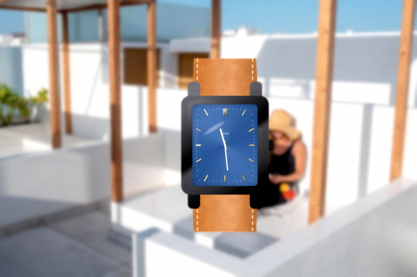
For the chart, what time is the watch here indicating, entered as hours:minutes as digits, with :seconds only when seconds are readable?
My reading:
11:29
